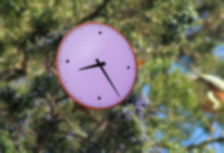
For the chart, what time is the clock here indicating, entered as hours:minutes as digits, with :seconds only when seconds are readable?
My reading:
8:24
